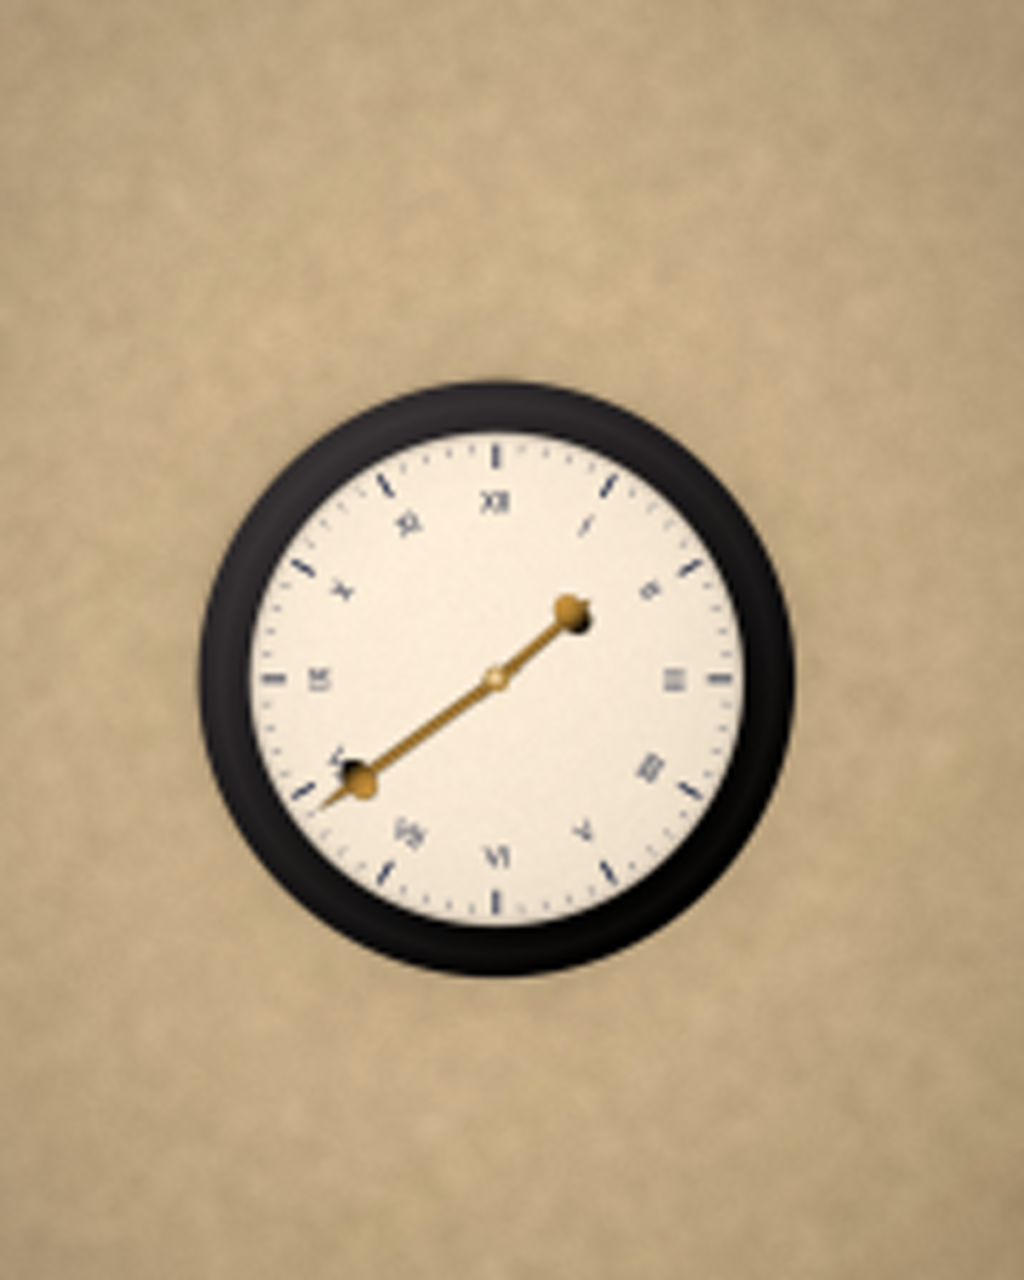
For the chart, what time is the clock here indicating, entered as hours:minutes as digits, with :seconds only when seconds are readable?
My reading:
1:39
